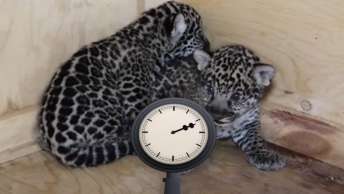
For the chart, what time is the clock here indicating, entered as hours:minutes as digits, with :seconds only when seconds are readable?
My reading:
2:11
